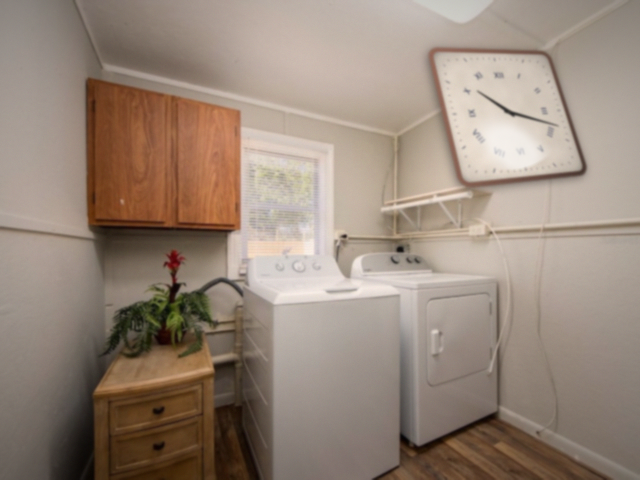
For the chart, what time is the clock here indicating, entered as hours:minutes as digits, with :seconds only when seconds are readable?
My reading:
10:18
